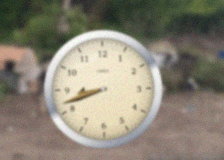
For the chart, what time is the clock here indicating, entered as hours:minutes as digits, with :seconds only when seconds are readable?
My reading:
8:42
